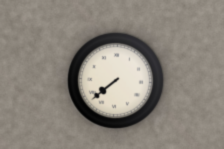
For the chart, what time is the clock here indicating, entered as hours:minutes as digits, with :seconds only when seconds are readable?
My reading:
7:38
